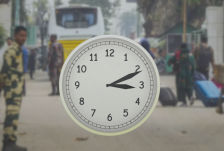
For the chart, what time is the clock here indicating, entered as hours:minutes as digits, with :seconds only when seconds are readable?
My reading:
3:11
